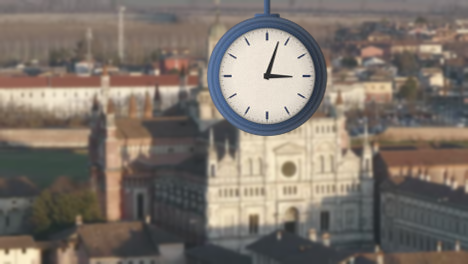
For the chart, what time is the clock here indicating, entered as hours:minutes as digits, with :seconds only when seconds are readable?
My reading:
3:03
